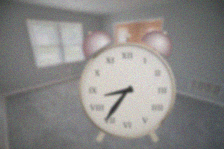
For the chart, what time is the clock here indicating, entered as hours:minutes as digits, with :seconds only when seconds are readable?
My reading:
8:36
